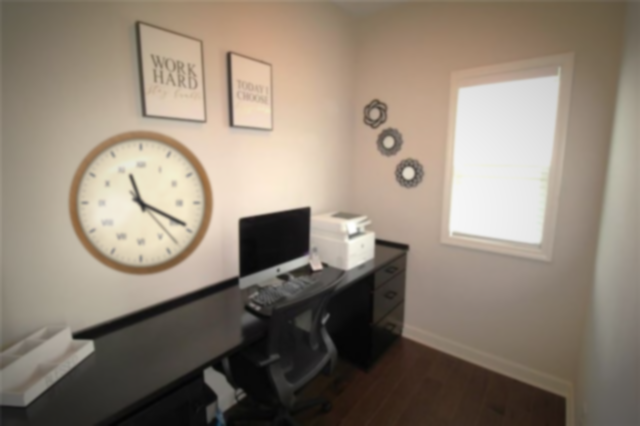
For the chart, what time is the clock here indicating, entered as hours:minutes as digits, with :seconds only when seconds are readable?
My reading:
11:19:23
